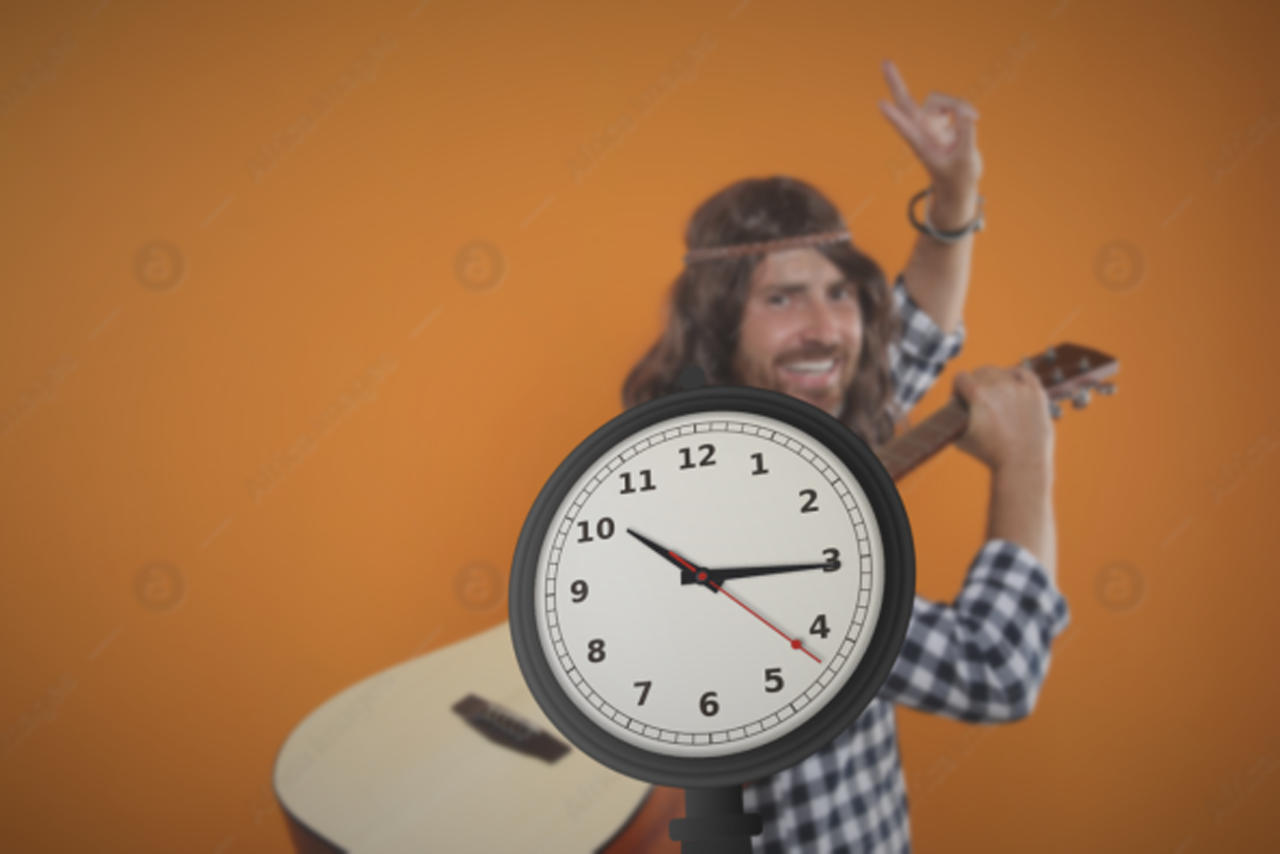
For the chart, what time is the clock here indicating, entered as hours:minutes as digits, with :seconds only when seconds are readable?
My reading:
10:15:22
